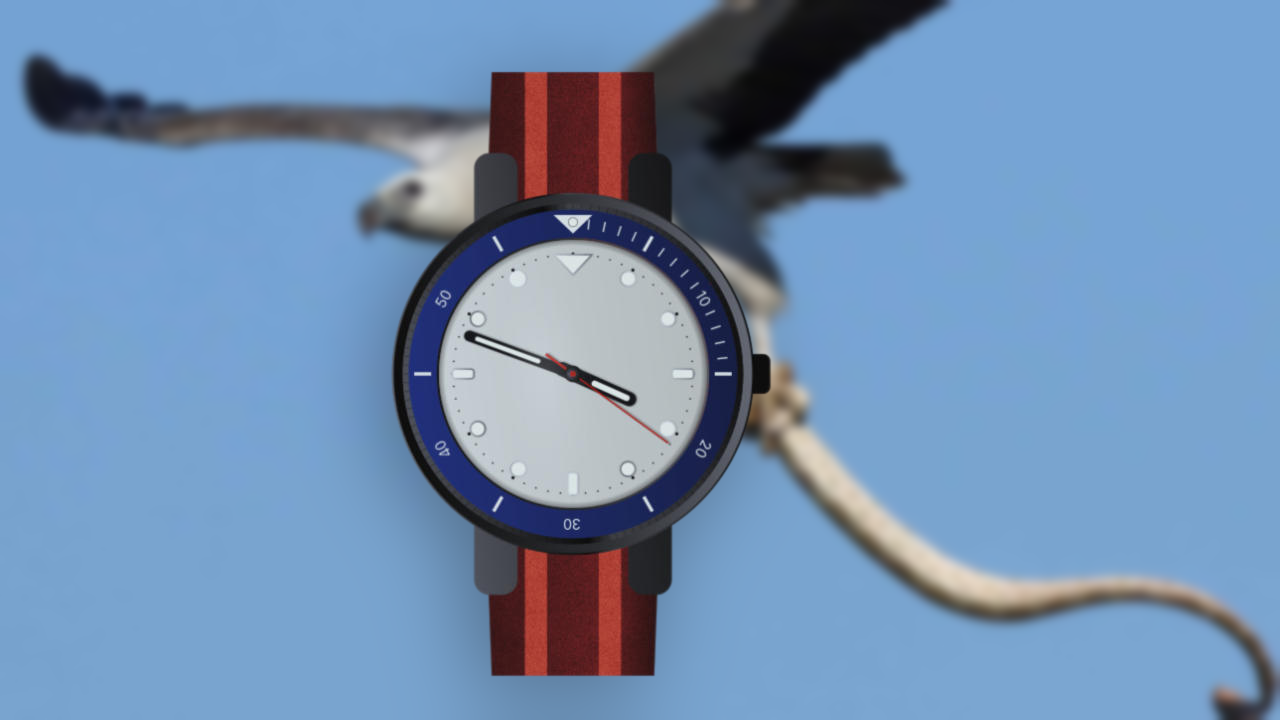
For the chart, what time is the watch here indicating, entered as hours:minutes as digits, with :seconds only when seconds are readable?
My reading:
3:48:21
